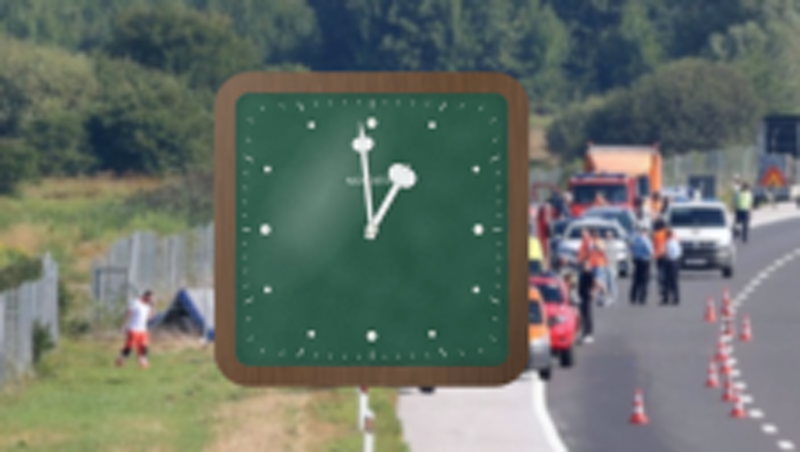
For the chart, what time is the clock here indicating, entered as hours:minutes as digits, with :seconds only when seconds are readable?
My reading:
12:59
